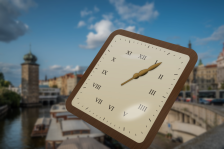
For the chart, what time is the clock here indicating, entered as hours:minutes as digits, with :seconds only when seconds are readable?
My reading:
1:06
